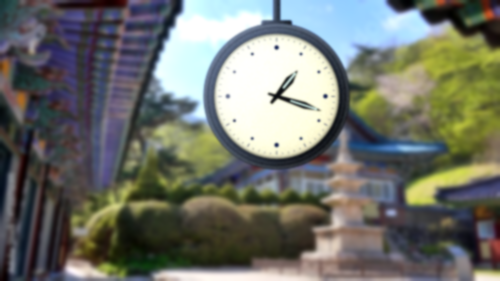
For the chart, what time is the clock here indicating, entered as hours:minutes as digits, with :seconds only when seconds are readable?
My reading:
1:18
